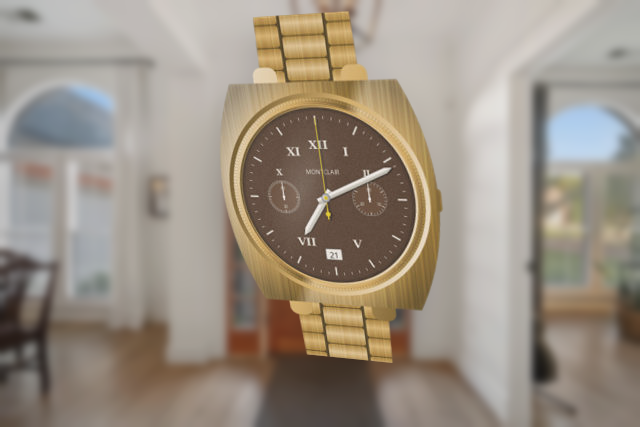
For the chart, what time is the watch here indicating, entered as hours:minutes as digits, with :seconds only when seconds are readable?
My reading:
7:11
